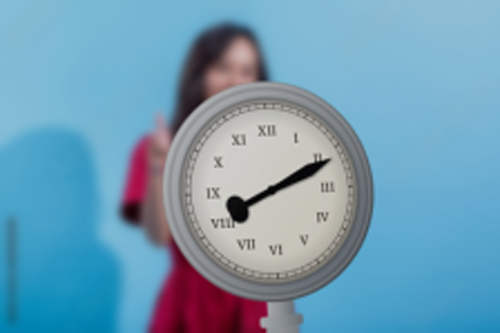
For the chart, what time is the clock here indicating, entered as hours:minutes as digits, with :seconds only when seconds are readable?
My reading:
8:11
